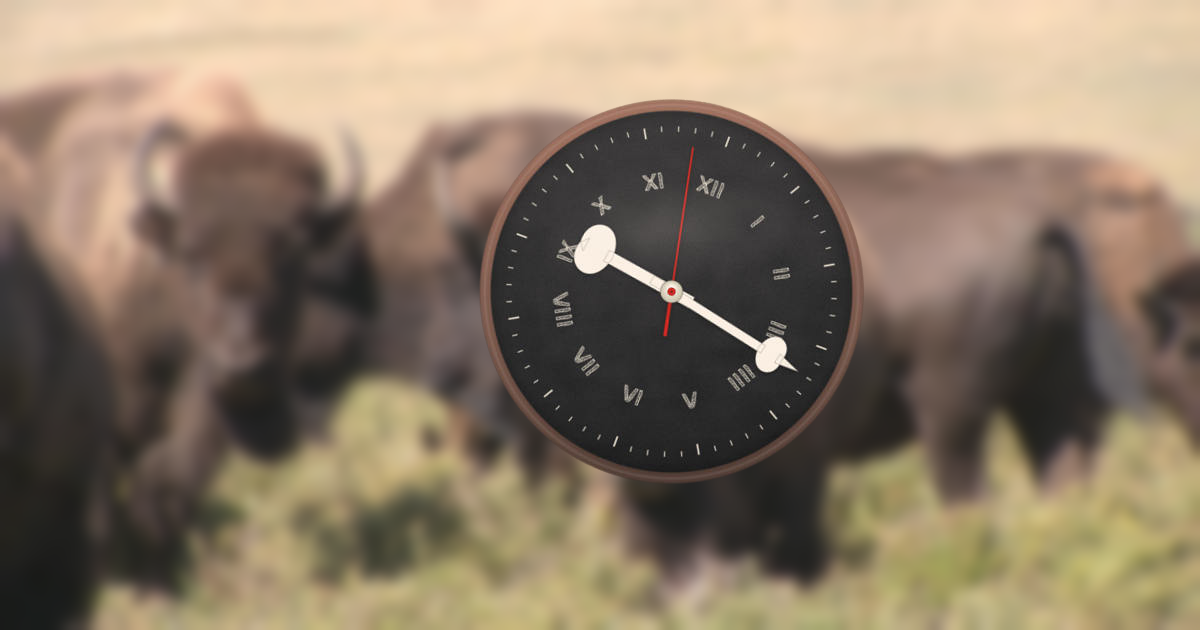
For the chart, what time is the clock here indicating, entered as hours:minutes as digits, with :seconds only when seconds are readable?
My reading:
9:16:58
